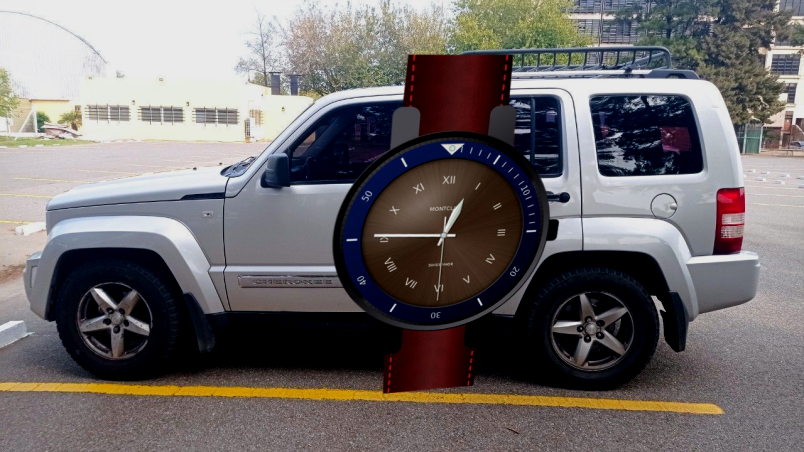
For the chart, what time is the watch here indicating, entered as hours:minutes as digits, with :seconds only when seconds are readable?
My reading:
12:45:30
